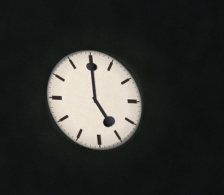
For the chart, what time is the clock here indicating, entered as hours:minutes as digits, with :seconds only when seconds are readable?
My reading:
5:00
